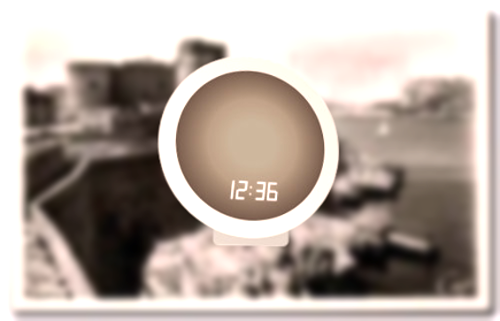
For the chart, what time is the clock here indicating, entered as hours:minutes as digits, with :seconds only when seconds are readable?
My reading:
12:36
